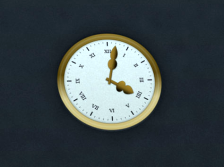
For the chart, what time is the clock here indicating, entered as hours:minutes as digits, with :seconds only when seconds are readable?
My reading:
4:02
